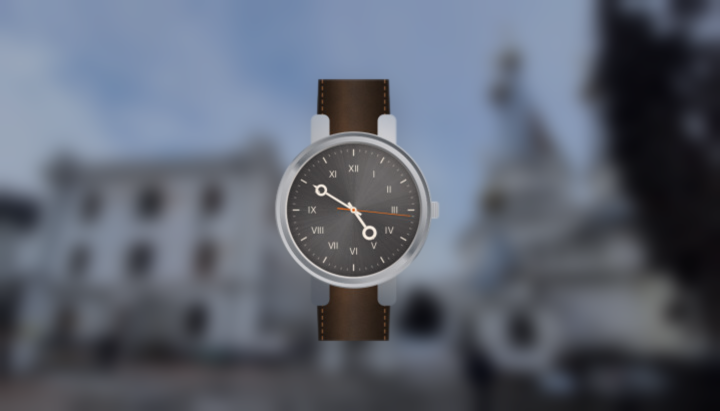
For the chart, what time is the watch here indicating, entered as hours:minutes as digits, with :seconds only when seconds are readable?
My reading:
4:50:16
